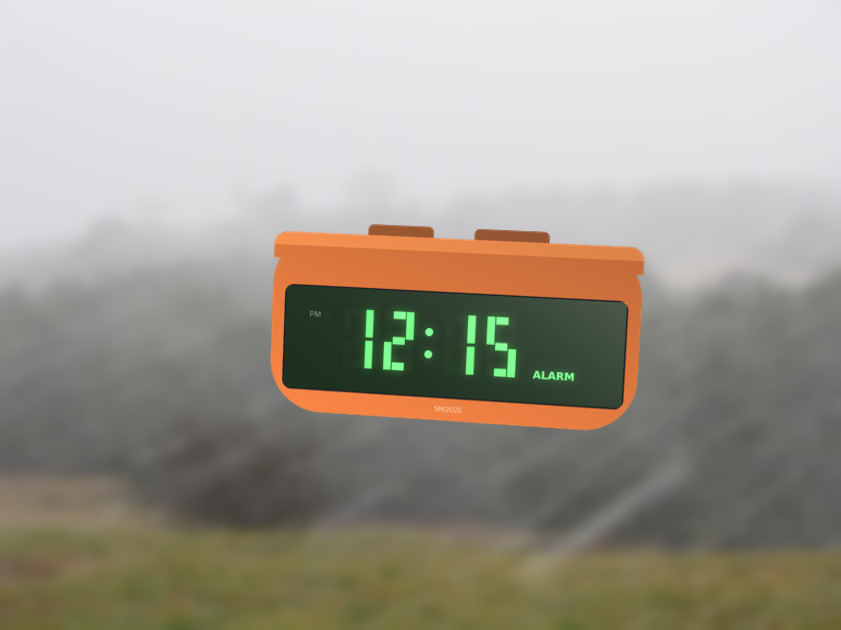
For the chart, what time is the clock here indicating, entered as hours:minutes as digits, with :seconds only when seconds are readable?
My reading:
12:15
